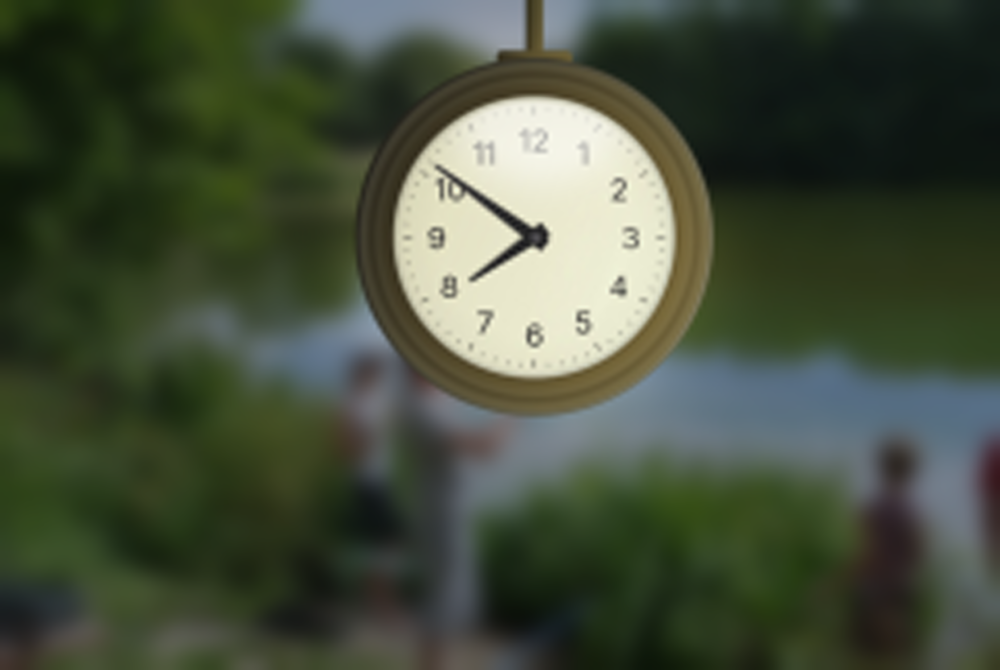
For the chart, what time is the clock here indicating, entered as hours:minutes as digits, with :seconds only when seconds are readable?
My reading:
7:51
